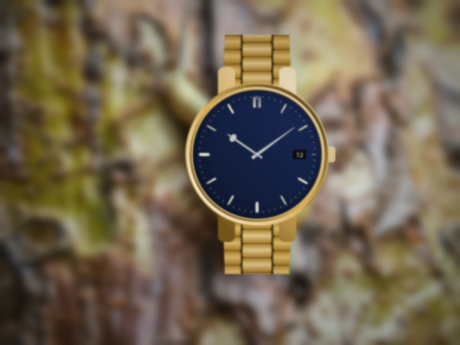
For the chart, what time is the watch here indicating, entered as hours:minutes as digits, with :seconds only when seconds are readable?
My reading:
10:09
